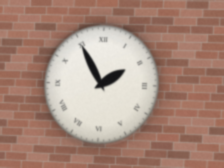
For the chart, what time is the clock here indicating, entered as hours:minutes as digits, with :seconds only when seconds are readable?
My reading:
1:55
